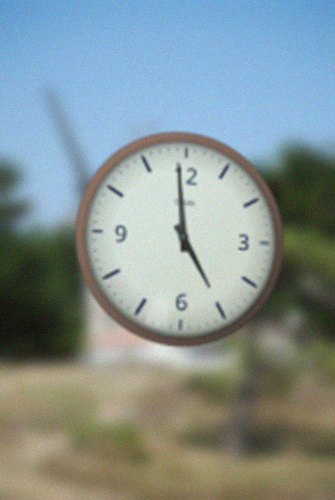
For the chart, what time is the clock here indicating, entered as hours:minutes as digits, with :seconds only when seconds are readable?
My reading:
4:59
